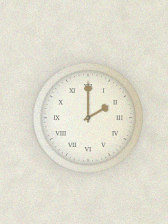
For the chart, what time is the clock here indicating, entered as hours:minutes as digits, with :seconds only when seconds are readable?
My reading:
2:00
